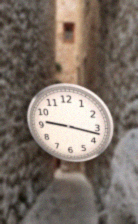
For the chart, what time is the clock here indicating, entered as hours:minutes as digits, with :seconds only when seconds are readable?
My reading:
9:17
